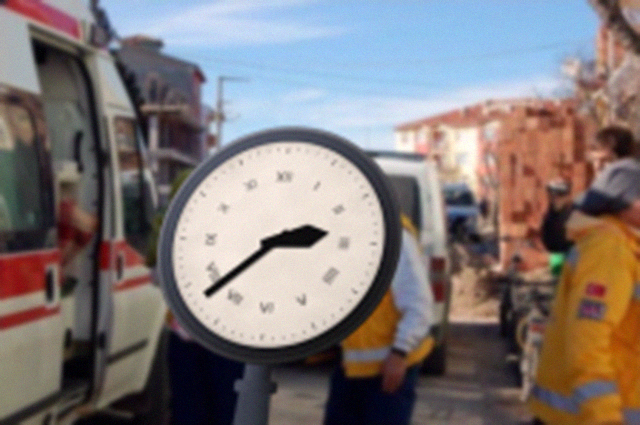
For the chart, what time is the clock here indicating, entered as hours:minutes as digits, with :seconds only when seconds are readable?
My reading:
2:38
